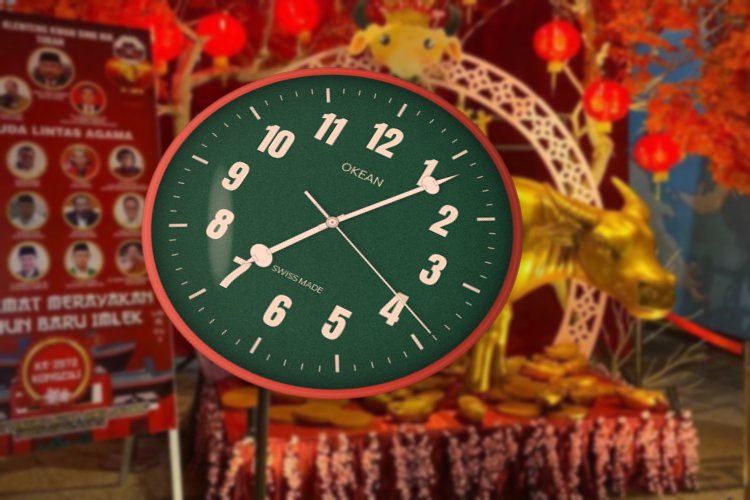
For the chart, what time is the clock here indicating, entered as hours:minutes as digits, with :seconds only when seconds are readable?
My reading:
7:06:19
